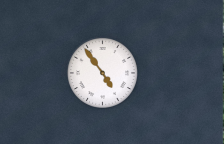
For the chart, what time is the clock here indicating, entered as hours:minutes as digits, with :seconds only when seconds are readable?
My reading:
4:54
